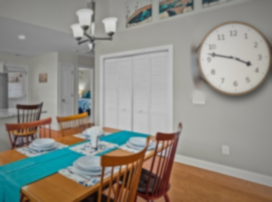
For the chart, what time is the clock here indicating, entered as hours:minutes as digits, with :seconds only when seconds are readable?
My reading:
3:47
